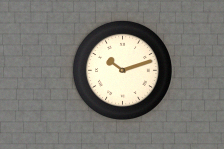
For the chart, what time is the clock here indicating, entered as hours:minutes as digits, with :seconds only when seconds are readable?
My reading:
10:12
